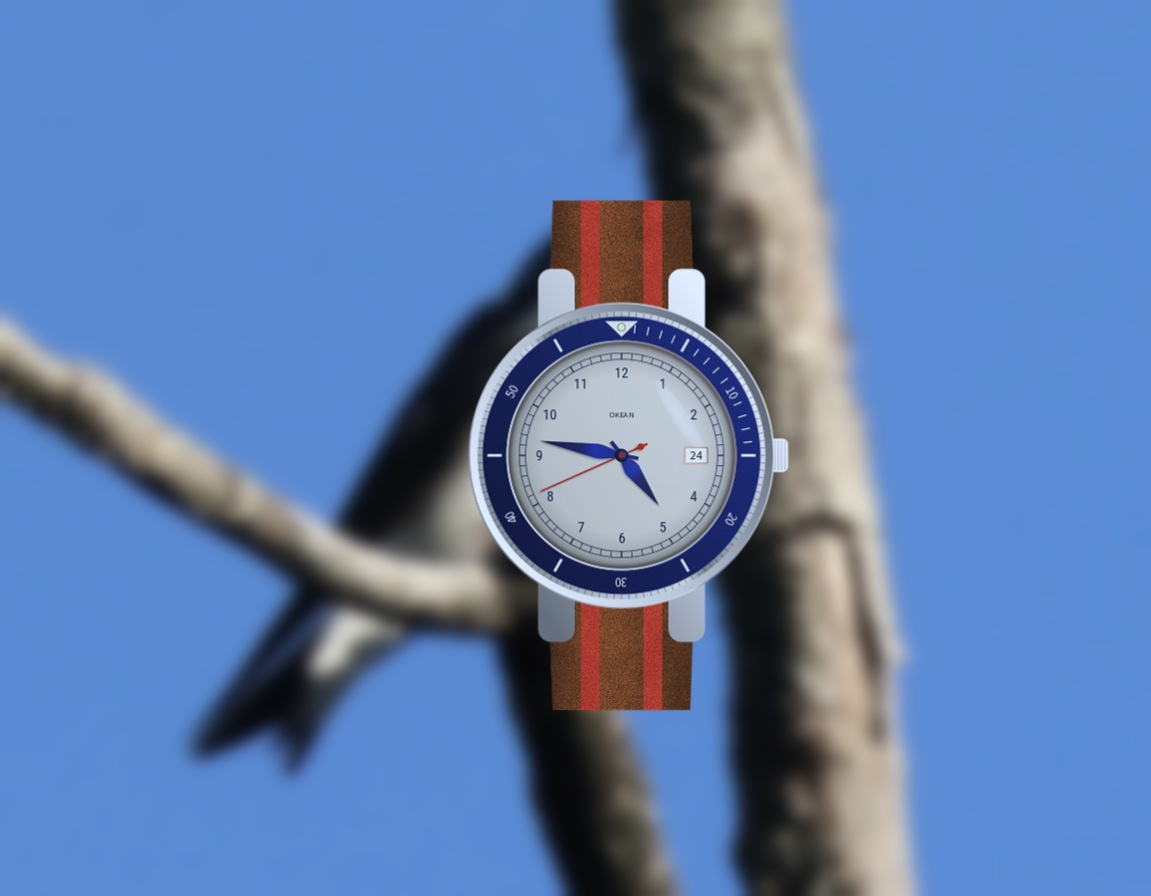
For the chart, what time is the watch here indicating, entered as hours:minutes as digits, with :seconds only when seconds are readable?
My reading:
4:46:41
